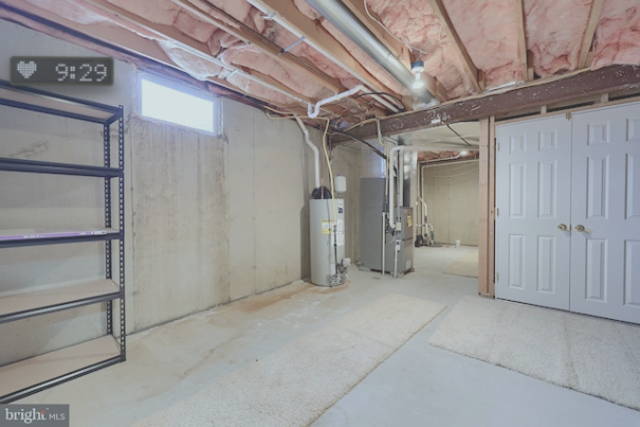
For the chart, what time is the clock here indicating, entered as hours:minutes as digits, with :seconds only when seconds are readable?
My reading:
9:29
